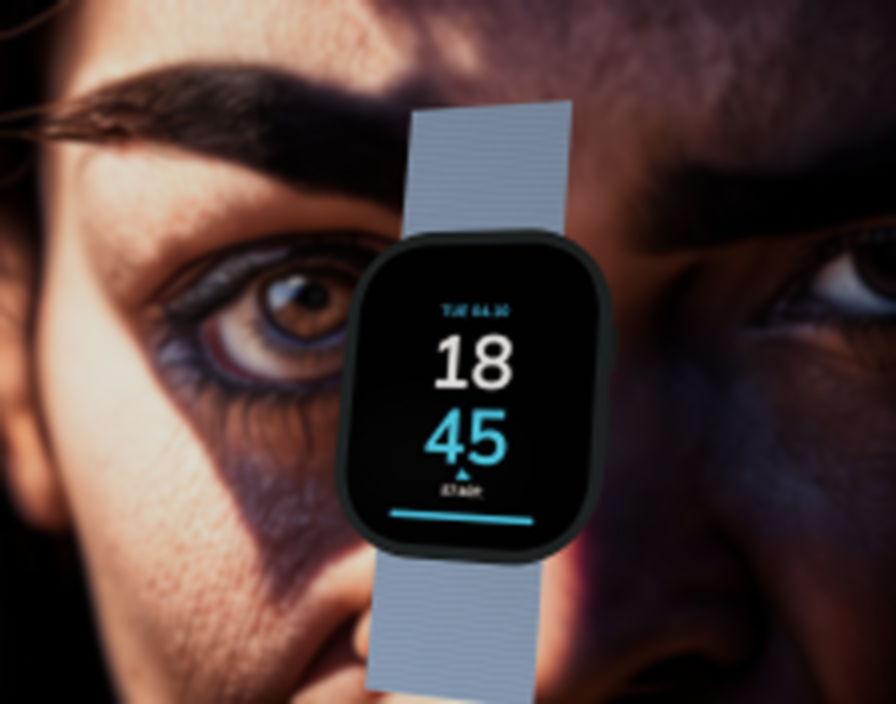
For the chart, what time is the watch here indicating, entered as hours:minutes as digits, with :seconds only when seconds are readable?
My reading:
18:45
